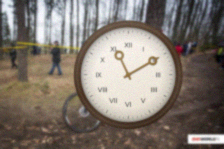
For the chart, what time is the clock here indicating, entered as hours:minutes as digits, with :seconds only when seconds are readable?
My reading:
11:10
